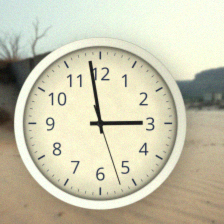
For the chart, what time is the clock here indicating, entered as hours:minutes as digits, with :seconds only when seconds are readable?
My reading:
2:58:27
